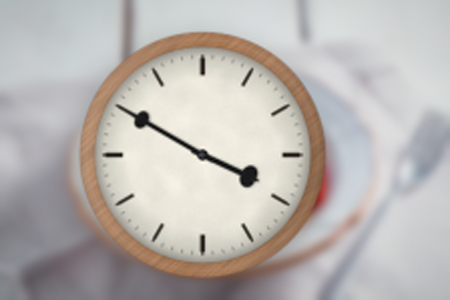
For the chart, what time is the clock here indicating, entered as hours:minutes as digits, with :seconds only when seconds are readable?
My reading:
3:50
